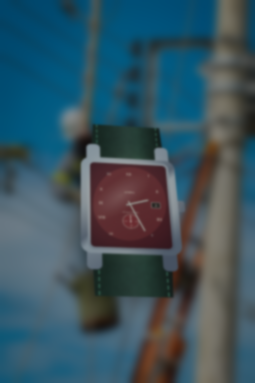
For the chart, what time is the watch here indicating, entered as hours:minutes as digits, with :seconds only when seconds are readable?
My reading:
2:26
